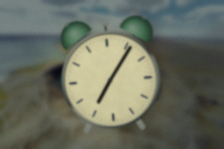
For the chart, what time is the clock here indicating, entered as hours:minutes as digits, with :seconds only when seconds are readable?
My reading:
7:06
